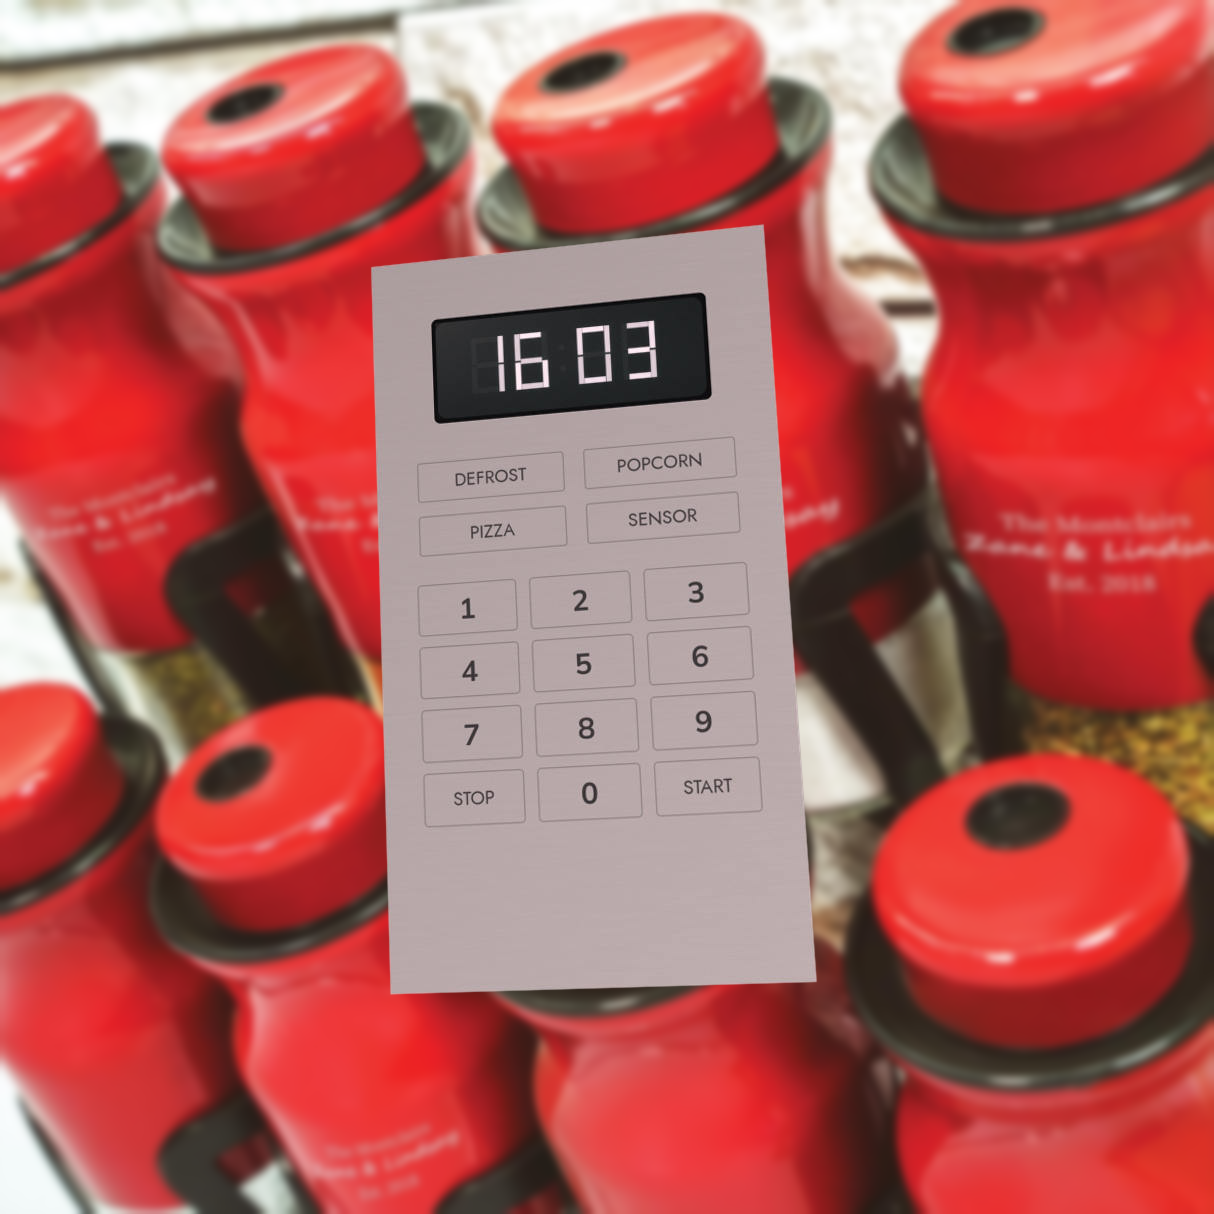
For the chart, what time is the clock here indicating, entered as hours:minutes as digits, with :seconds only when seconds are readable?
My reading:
16:03
